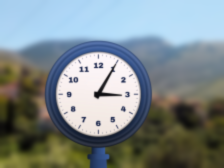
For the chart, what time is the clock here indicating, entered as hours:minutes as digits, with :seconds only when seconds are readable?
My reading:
3:05
